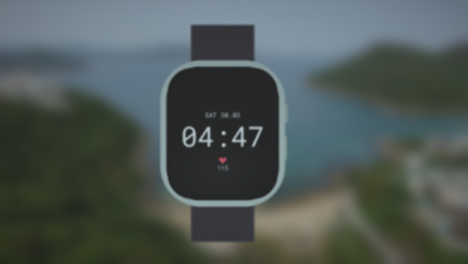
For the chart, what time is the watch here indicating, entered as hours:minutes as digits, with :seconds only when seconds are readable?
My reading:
4:47
